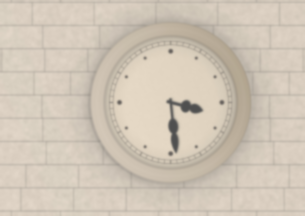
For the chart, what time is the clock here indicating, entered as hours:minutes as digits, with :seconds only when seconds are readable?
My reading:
3:29
